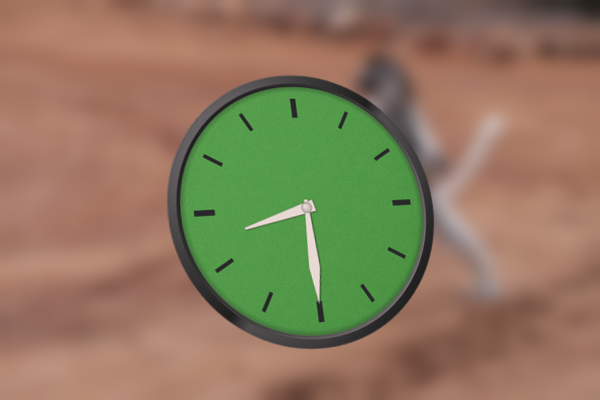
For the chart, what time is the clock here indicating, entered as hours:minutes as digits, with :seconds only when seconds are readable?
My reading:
8:30
